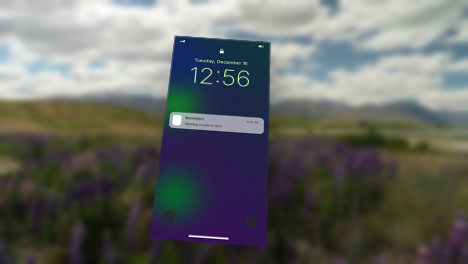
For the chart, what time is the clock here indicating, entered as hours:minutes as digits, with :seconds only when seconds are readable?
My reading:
12:56
